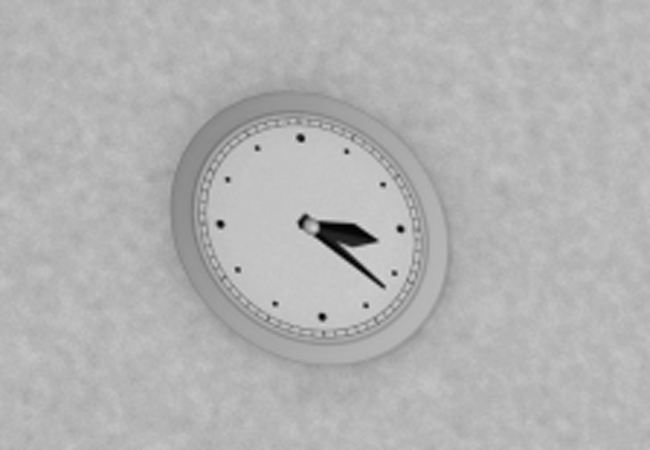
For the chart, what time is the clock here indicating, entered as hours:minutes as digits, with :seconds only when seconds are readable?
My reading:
3:22
